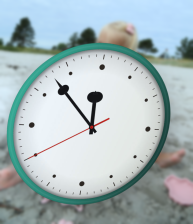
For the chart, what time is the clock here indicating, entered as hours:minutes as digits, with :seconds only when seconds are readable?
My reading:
11:52:40
